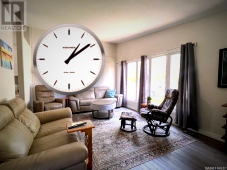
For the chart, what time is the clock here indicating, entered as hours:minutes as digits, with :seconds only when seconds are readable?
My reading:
1:09
